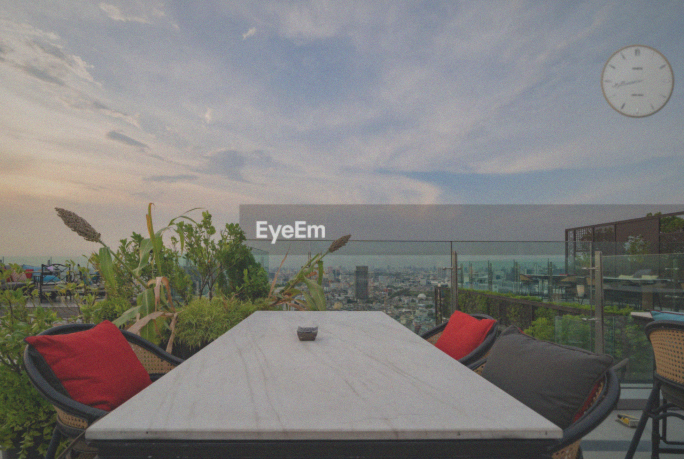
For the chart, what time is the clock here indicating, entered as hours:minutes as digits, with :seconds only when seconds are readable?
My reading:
8:43
